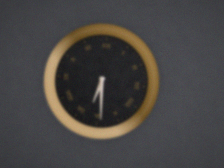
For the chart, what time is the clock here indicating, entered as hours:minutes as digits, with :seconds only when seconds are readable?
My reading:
6:29
